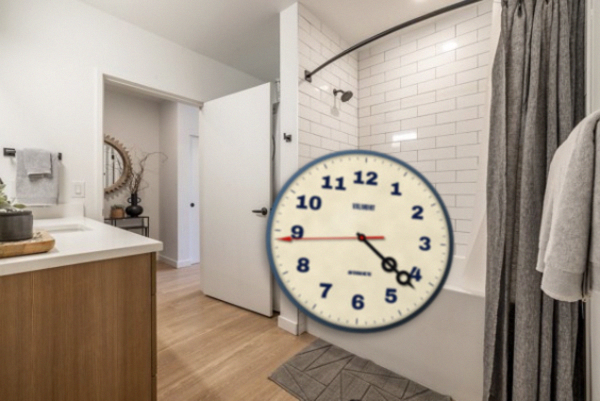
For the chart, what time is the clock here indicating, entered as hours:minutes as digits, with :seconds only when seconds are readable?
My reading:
4:21:44
